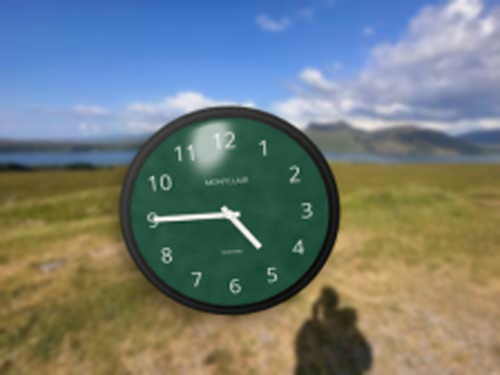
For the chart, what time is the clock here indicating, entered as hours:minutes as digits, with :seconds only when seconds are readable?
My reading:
4:45
